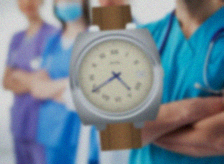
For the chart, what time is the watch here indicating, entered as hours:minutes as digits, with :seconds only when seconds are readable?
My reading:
4:40
